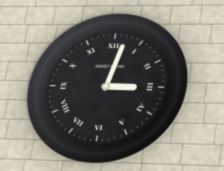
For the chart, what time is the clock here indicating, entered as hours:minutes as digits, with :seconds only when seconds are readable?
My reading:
3:02
